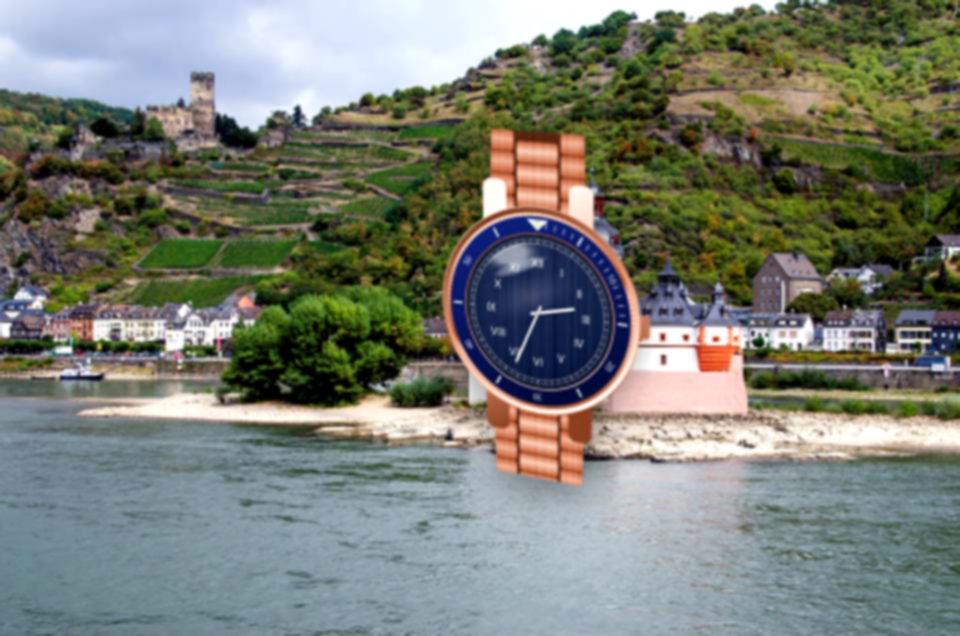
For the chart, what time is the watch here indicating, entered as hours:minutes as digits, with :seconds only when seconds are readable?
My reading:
2:34
